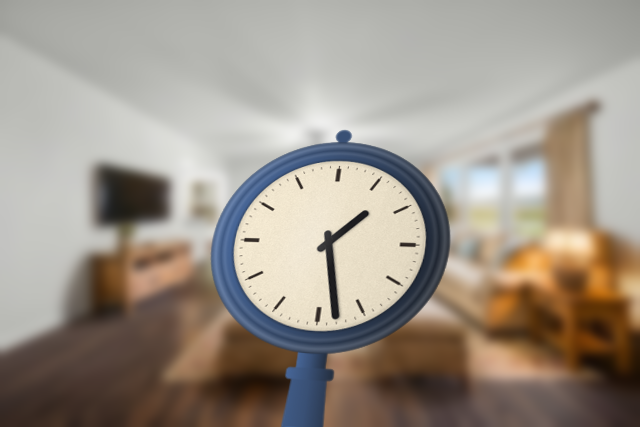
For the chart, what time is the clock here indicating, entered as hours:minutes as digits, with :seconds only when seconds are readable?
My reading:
1:28
